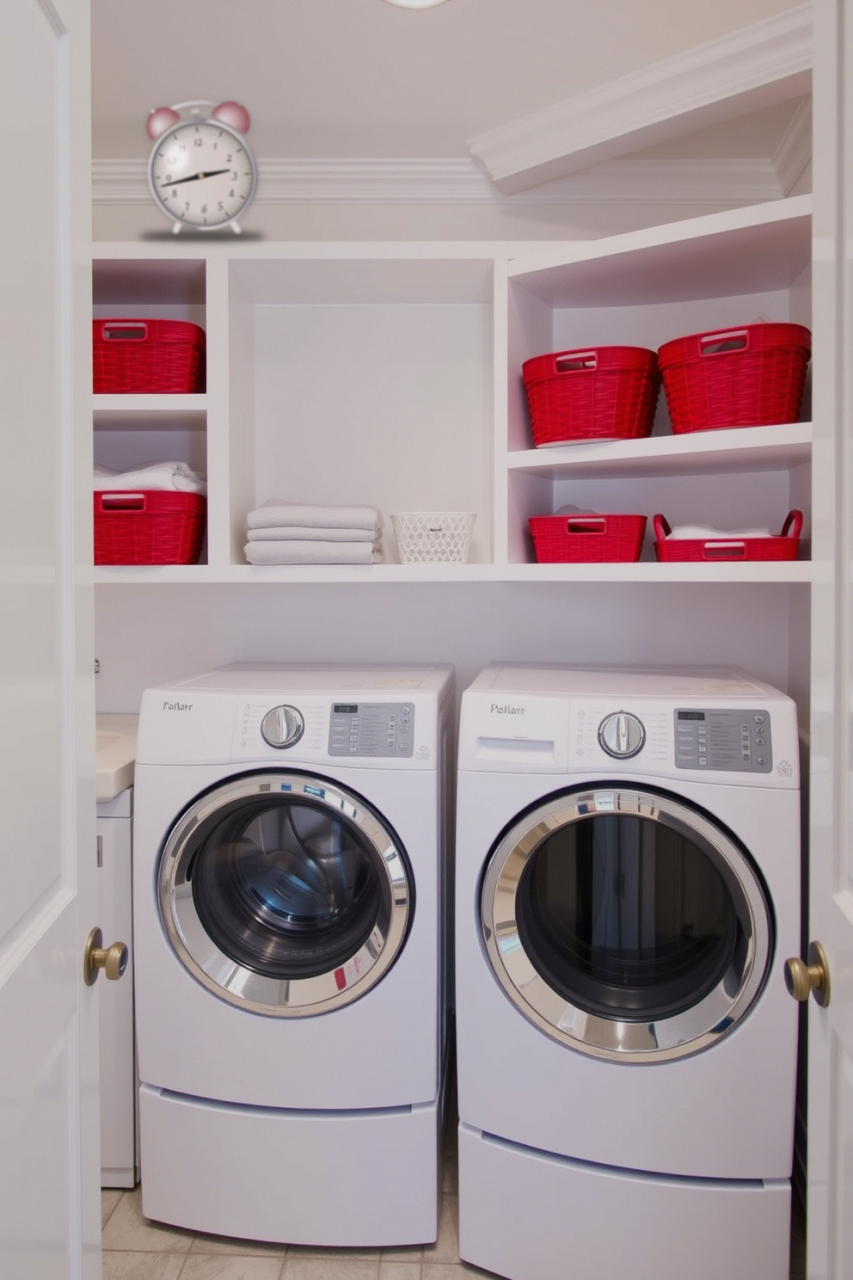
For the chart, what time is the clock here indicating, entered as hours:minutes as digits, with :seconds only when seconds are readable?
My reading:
2:43
